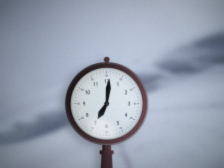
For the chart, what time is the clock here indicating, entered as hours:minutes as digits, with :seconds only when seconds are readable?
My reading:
7:01
